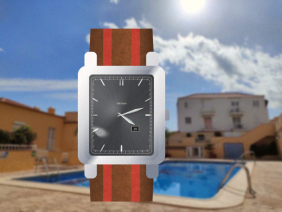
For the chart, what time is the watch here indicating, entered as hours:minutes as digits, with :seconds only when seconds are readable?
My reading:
4:12
